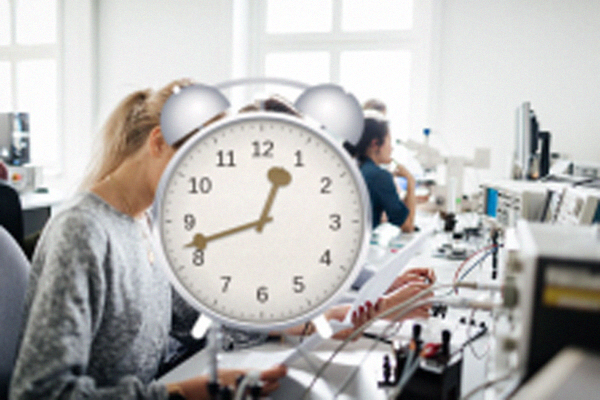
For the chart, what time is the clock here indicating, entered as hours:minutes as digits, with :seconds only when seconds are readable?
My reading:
12:42
